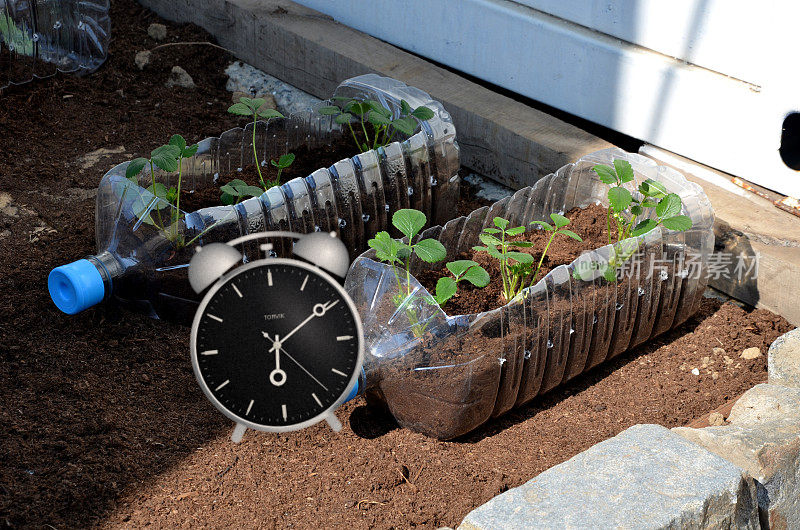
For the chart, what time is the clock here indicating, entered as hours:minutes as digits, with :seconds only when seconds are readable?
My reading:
6:09:23
